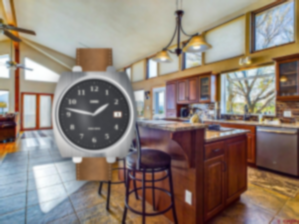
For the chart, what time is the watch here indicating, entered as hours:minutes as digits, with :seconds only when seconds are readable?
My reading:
1:47
